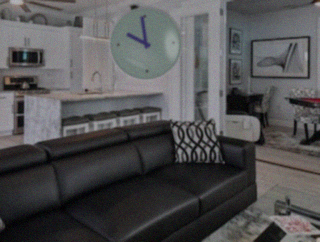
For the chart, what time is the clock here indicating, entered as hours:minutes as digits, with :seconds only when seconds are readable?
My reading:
9:59
